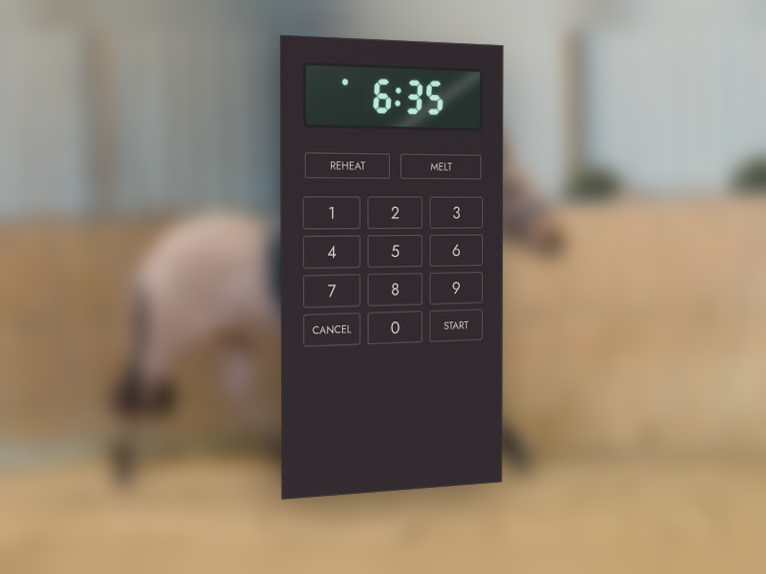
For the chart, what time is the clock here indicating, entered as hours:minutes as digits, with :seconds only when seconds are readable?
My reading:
6:35
